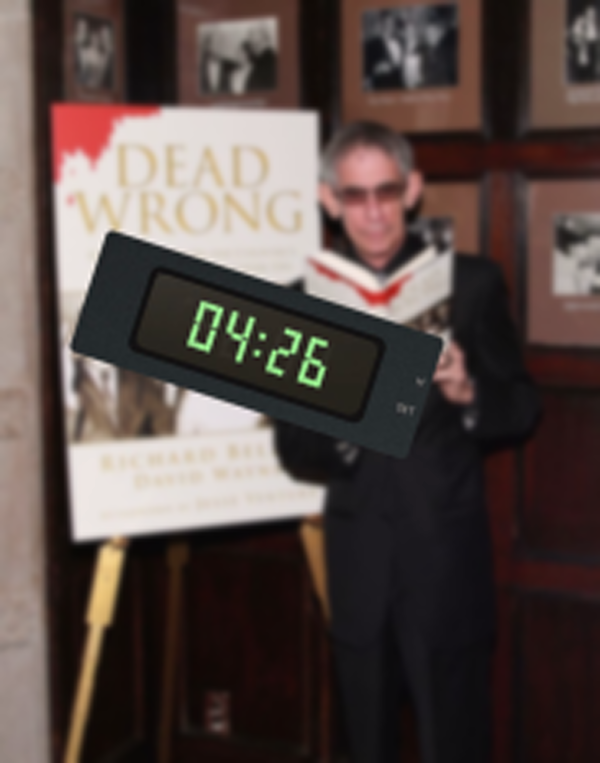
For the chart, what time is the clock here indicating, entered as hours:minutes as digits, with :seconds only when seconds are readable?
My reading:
4:26
